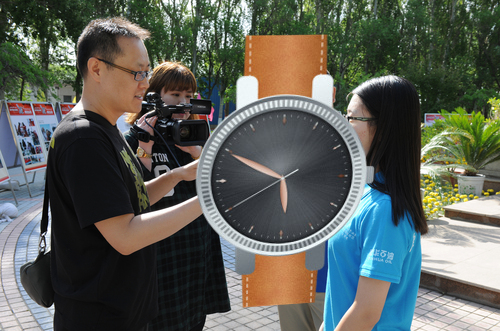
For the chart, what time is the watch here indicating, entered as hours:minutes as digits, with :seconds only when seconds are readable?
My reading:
5:49:40
